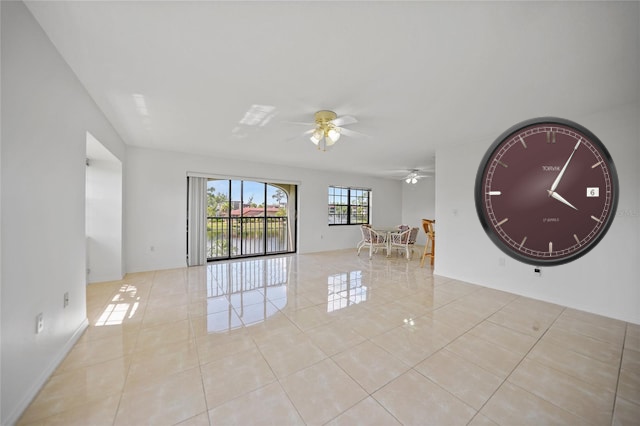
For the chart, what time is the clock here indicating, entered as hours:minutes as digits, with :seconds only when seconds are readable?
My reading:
4:05
